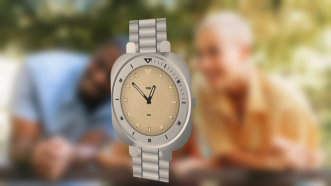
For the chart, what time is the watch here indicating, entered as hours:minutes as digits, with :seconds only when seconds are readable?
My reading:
12:52
